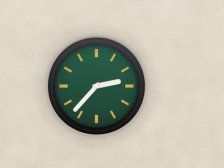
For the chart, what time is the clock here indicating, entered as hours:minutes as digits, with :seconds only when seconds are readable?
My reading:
2:37
